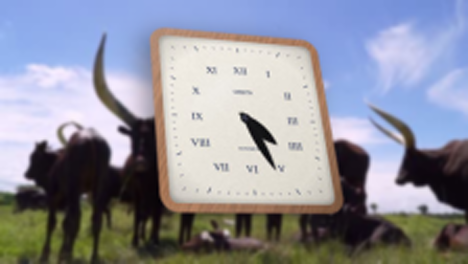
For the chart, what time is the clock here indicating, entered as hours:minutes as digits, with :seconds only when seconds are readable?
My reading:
4:26
